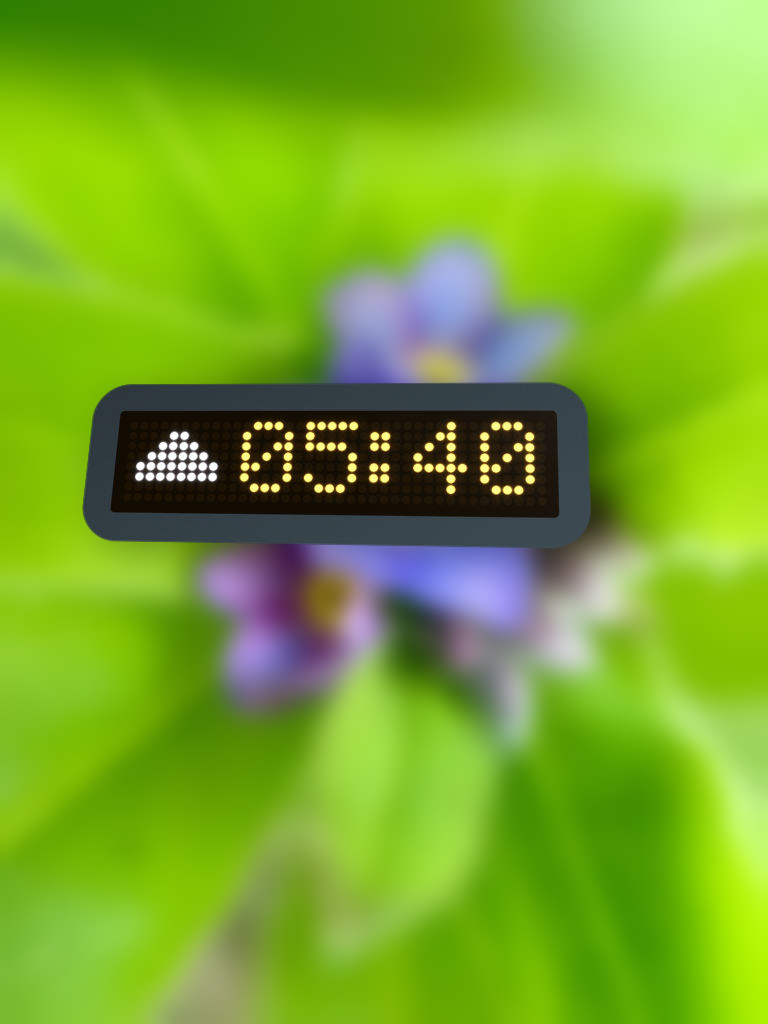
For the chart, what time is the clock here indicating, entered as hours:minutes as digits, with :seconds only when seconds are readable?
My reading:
5:40
